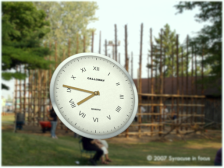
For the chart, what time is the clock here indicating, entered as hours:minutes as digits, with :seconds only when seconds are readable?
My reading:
7:46
